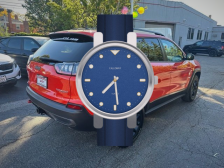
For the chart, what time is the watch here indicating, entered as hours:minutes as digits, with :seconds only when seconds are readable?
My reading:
7:29
